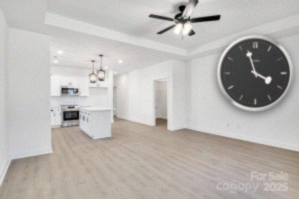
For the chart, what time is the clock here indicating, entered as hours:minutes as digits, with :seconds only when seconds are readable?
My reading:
3:57
